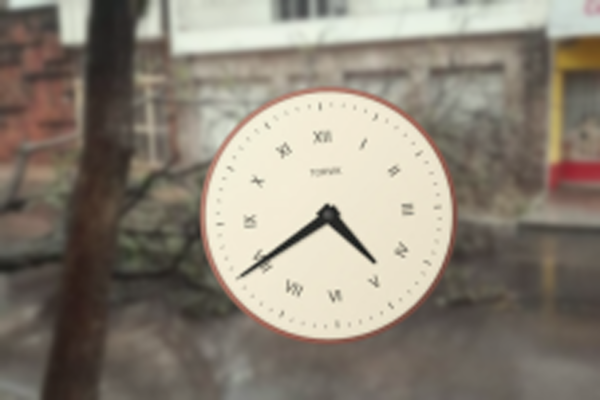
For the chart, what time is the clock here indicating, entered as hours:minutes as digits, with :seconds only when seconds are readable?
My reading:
4:40
